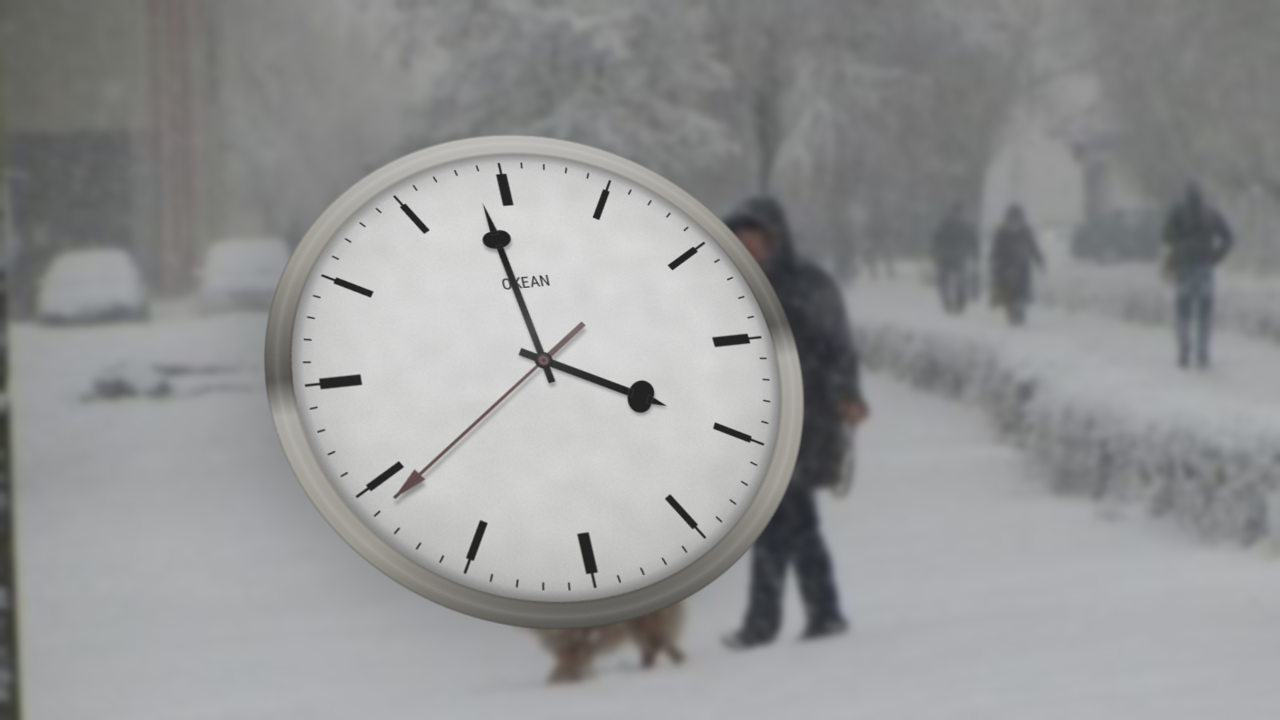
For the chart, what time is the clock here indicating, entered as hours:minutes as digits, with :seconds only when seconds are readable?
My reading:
3:58:39
